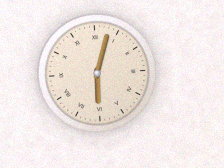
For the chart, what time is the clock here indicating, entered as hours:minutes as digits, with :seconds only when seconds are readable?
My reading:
6:03
